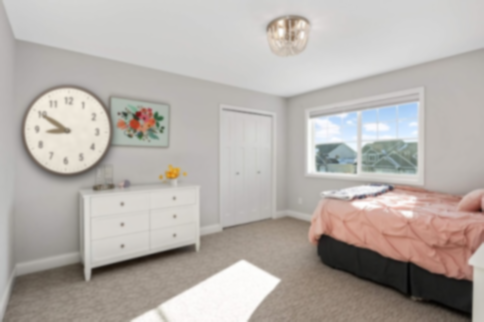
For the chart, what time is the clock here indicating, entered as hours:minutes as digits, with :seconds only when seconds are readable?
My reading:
8:50
